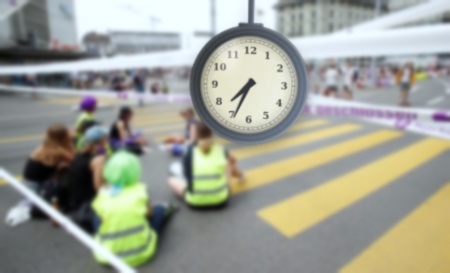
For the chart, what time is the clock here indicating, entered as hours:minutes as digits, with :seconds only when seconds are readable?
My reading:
7:34
